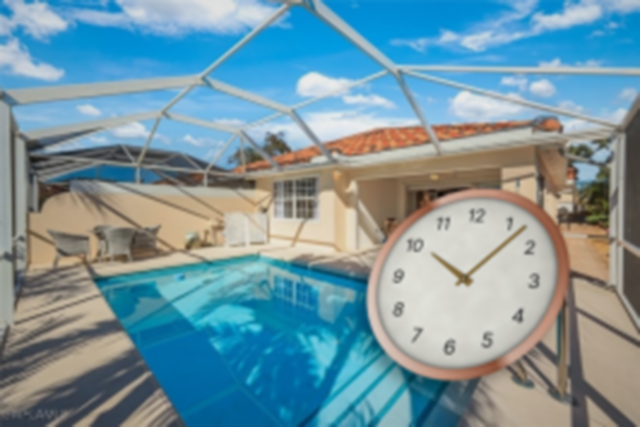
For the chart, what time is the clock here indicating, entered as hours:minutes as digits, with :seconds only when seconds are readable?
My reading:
10:07
